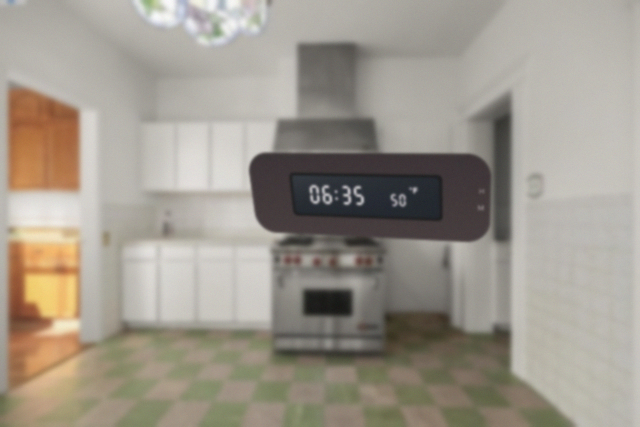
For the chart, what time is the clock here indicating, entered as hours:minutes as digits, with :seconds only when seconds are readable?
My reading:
6:35
